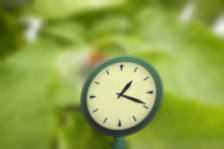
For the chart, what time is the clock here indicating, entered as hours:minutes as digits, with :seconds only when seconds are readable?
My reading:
1:19
